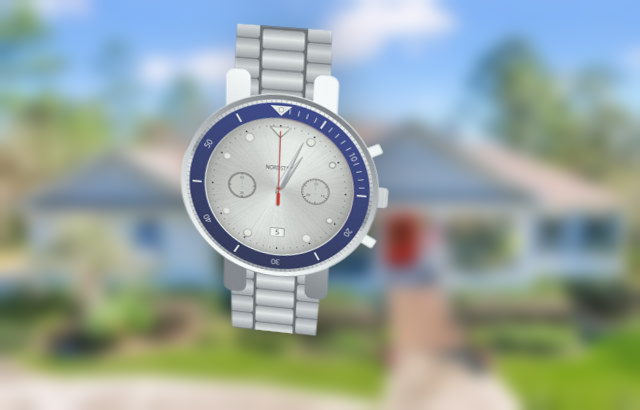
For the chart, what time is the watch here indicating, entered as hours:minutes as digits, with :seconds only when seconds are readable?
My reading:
1:04
